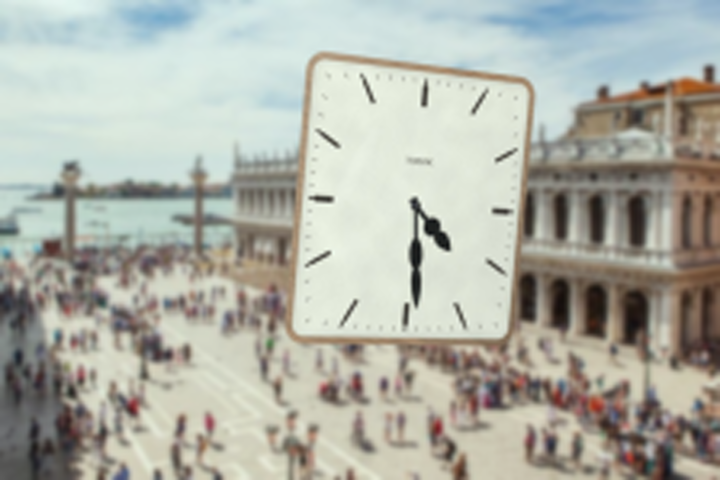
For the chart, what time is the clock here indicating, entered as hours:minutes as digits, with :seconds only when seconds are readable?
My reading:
4:29
